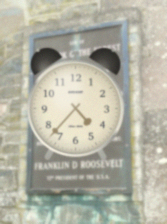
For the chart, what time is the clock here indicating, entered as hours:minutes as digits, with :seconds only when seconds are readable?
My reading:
4:37
